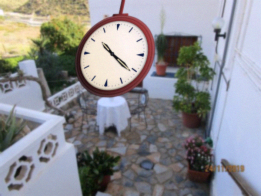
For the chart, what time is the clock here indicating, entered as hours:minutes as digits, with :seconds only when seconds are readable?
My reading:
10:21
